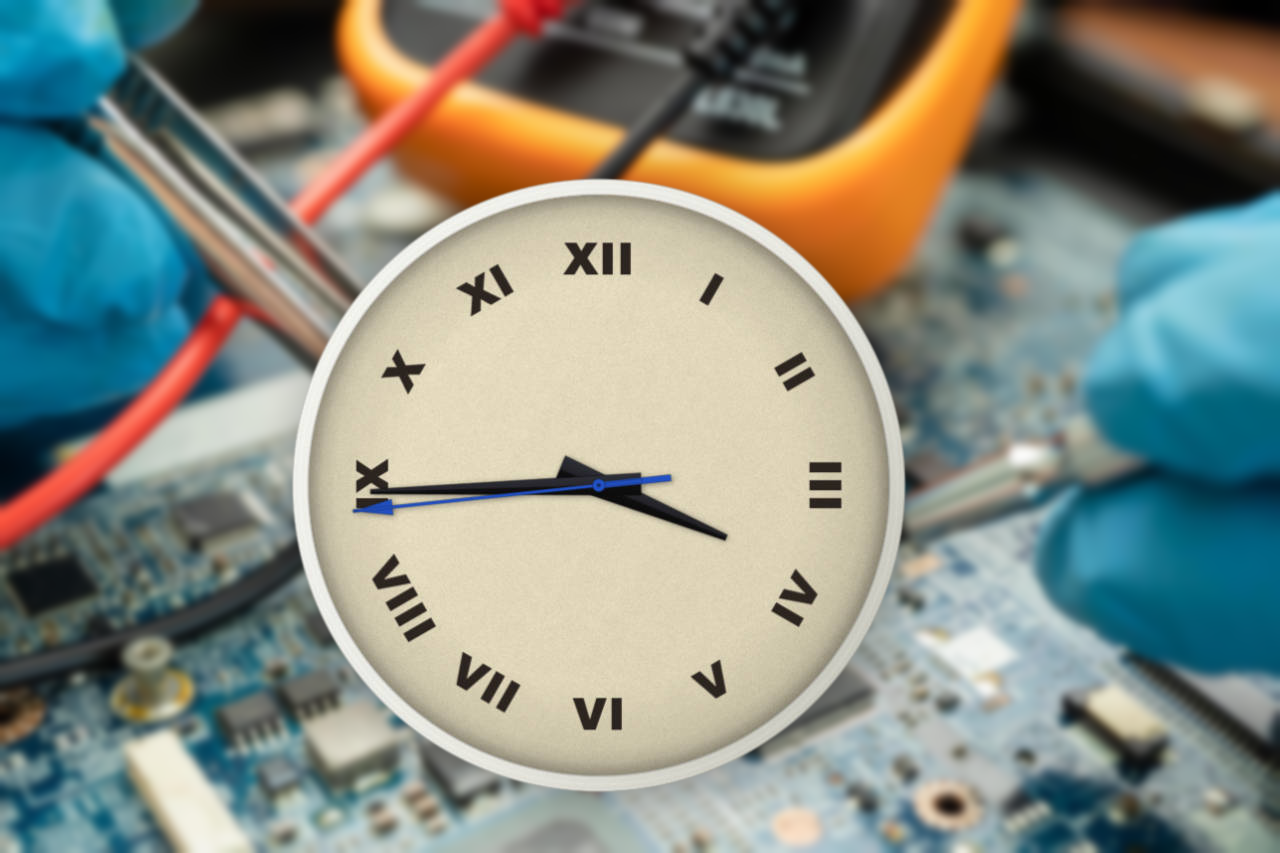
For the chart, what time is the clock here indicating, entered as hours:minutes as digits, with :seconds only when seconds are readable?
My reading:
3:44:44
